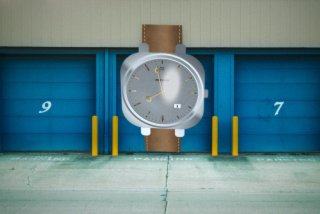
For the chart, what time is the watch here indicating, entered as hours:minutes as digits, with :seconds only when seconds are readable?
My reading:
7:58
